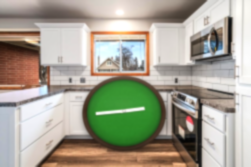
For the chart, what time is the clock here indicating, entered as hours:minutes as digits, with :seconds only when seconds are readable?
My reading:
2:44
